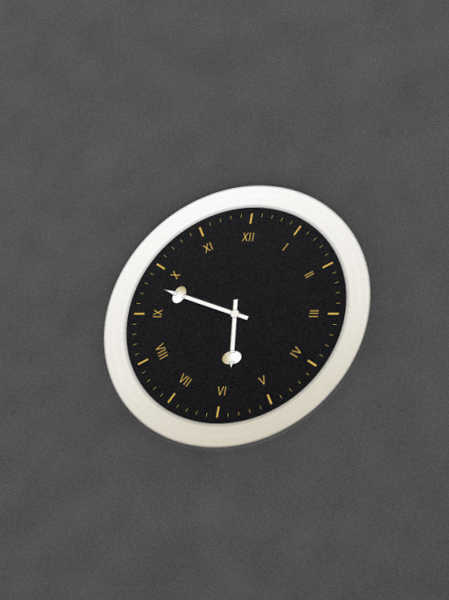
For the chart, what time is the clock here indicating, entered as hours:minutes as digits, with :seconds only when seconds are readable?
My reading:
5:48
